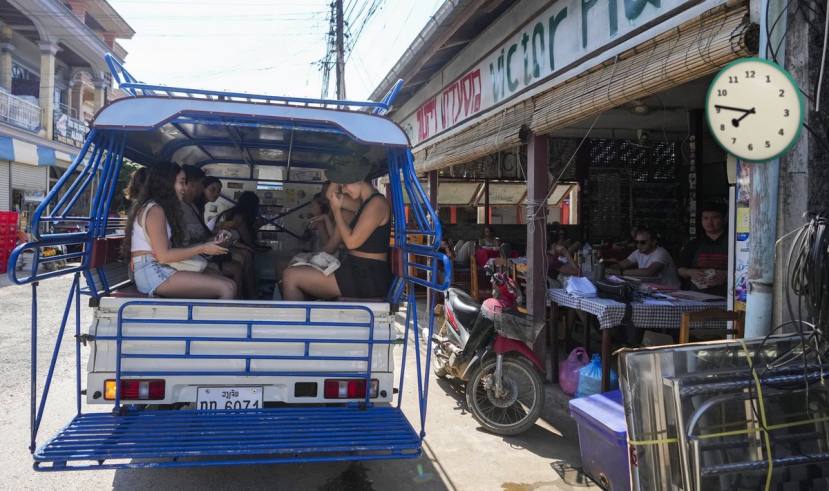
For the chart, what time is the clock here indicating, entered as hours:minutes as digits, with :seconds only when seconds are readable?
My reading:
7:46
